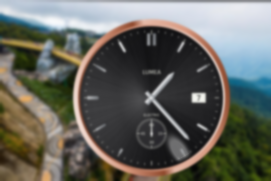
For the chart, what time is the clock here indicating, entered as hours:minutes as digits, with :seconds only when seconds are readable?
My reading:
1:23
